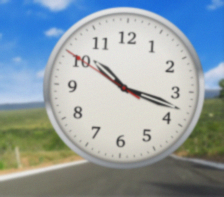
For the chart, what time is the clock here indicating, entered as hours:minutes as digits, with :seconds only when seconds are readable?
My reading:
10:17:50
